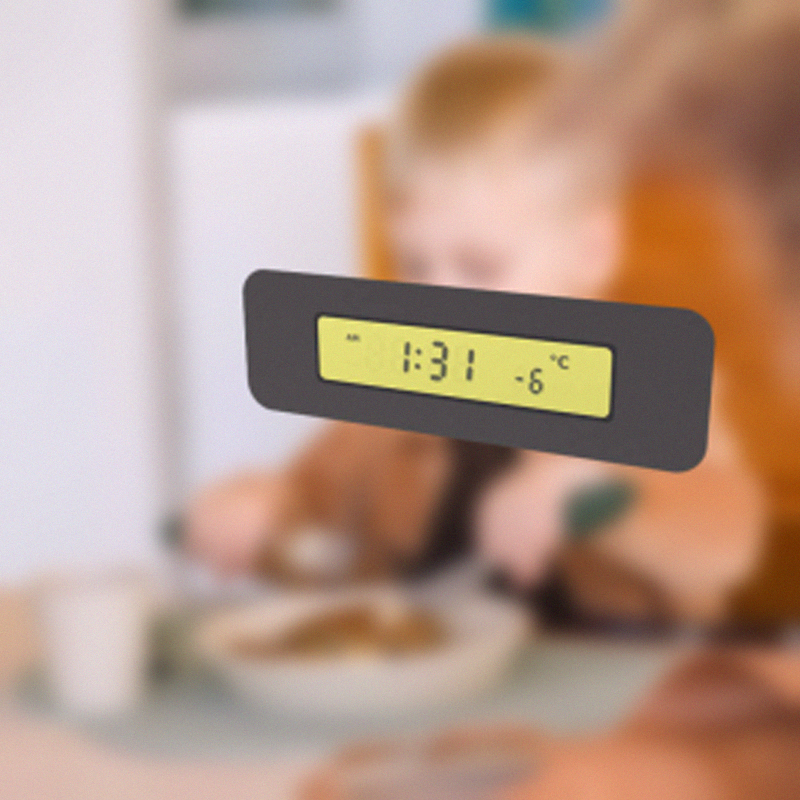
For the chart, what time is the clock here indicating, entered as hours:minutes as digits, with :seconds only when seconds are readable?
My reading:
1:31
